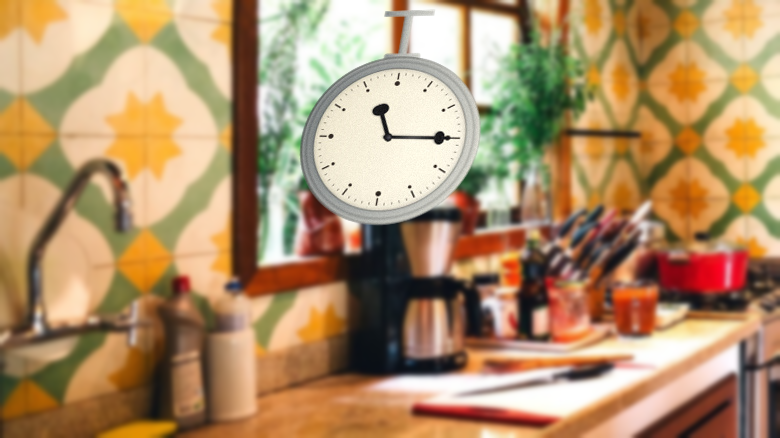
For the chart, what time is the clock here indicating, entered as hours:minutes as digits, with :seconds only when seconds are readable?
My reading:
11:15
